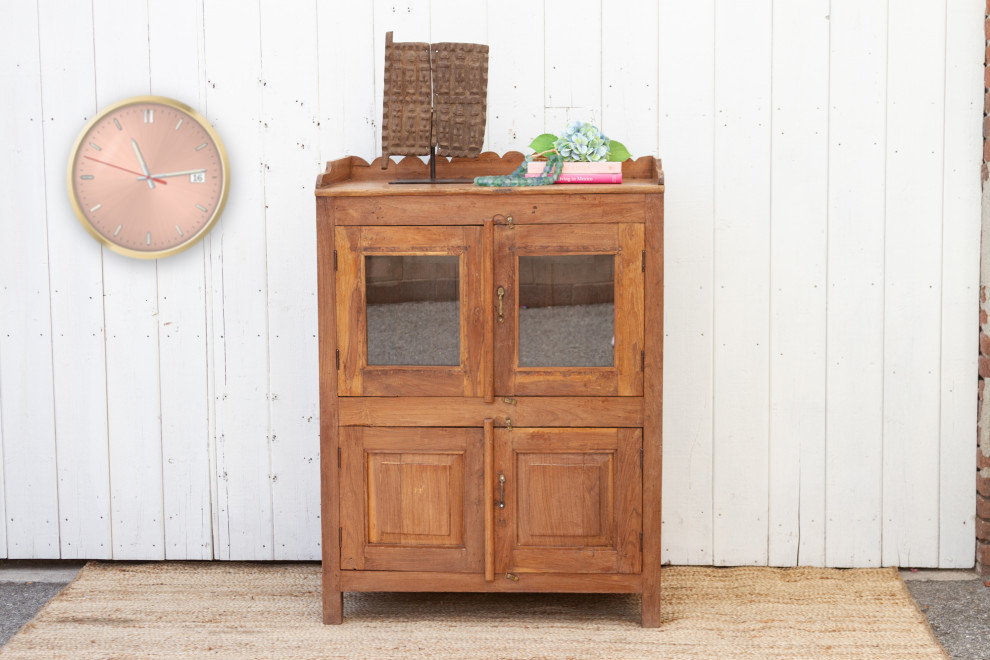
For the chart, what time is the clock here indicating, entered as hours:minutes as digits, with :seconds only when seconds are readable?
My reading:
11:13:48
